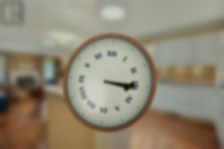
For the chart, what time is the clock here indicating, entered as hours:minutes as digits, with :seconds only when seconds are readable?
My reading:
3:15
